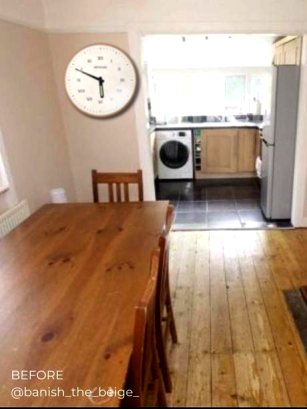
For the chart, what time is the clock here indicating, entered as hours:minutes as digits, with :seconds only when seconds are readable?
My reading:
5:49
